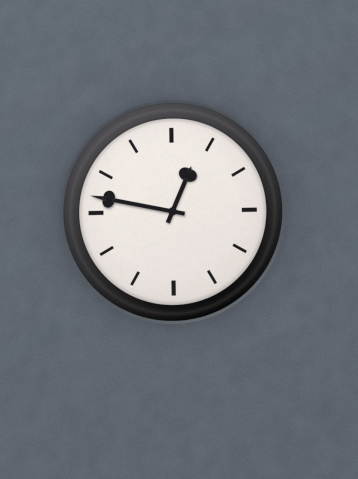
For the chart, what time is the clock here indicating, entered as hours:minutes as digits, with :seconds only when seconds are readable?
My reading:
12:47
